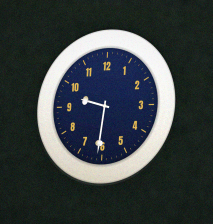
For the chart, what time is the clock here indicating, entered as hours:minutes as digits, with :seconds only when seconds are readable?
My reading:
9:31
